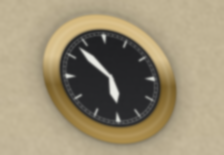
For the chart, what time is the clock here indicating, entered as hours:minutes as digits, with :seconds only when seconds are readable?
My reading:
5:53
